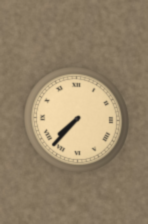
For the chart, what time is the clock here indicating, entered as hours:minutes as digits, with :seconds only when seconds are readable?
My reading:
7:37
